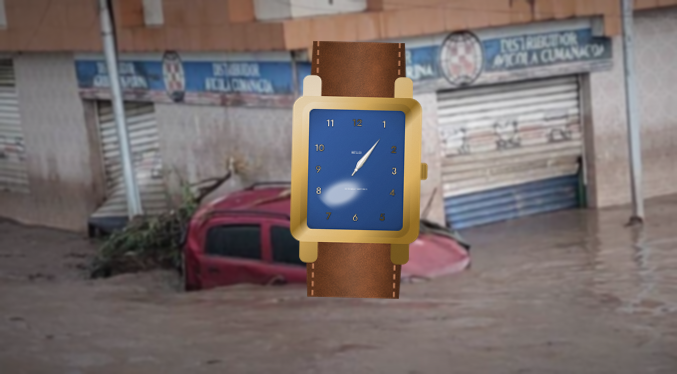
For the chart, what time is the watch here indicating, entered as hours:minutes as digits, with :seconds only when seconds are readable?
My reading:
1:06
